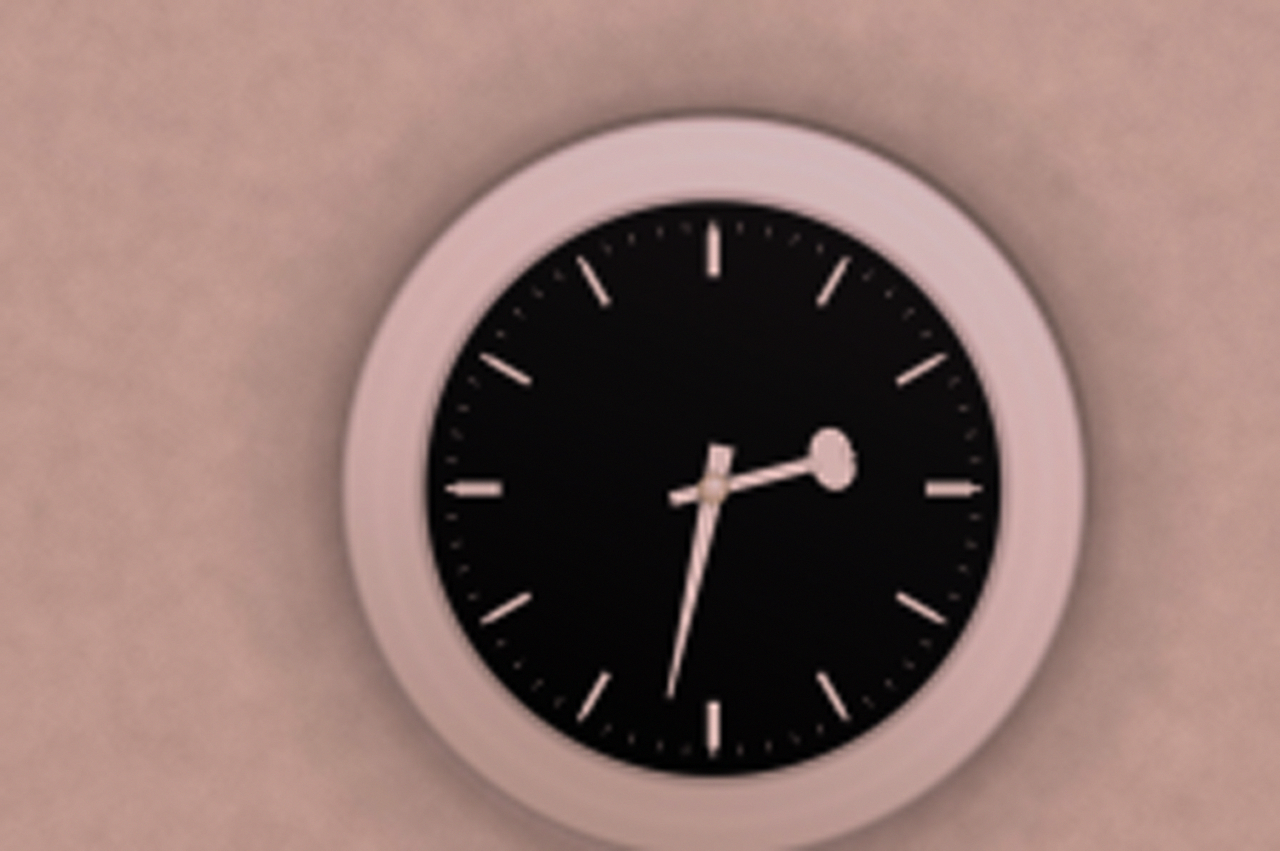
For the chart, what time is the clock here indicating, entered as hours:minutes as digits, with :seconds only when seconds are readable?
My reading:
2:32
